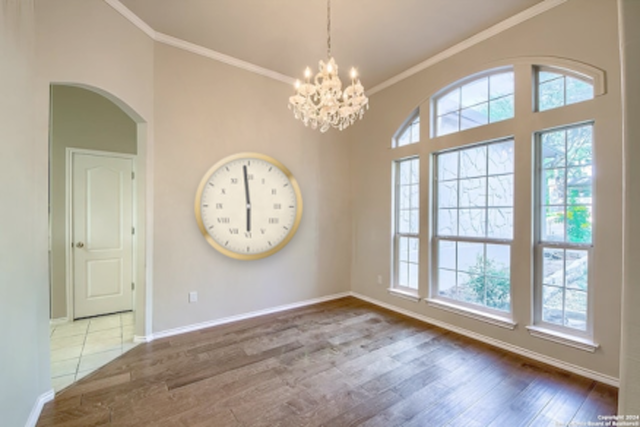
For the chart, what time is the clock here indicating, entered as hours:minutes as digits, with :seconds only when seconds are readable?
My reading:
5:59
